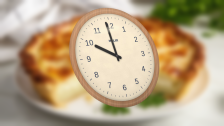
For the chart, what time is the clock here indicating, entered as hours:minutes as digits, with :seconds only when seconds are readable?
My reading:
9:59
